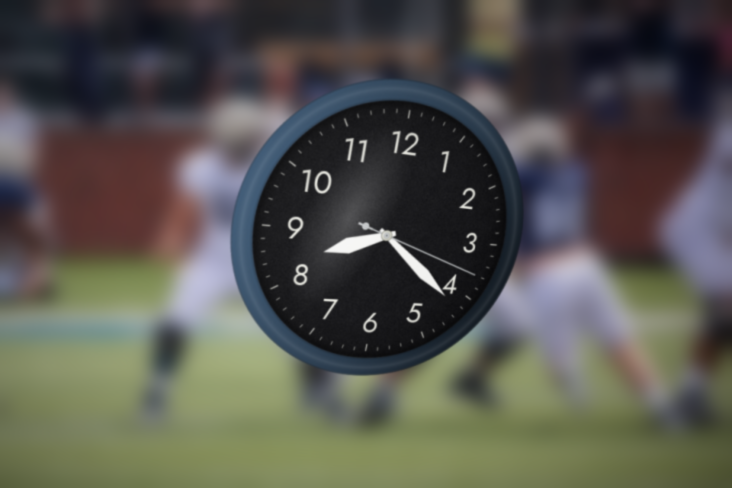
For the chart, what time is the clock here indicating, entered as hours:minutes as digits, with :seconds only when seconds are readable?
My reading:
8:21:18
